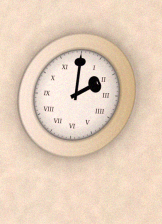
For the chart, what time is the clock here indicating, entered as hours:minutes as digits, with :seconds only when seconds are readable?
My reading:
2:00
